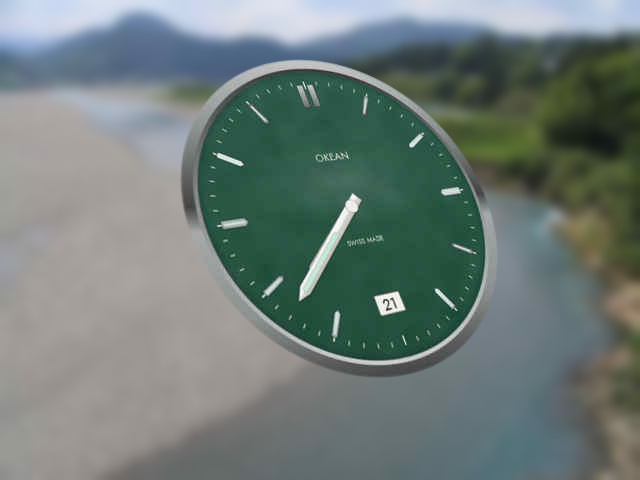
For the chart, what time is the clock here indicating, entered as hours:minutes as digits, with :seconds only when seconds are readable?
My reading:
7:38
